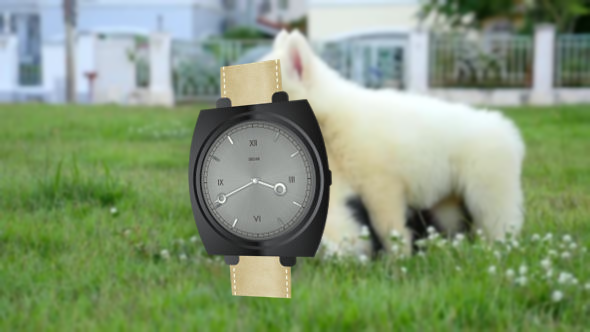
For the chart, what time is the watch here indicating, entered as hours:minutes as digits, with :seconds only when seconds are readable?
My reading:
3:41
